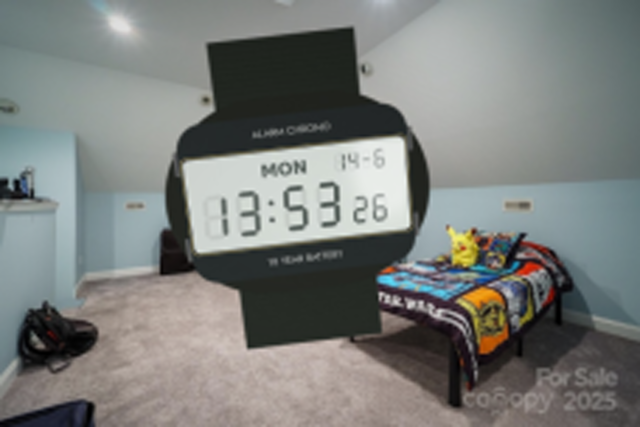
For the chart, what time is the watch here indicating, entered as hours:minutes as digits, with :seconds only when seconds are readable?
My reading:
13:53:26
